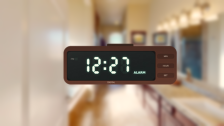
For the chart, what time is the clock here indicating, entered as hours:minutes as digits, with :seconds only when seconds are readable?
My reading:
12:27
